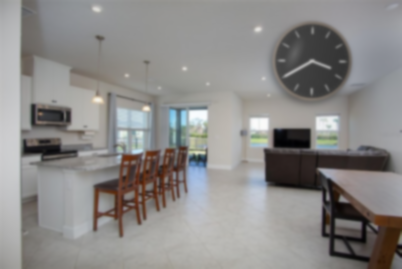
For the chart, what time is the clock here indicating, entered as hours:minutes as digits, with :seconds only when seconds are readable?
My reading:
3:40
